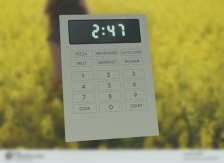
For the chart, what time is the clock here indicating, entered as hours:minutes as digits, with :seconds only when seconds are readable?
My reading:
2:47
